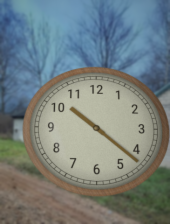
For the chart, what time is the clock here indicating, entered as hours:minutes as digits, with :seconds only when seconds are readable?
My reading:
10:22
